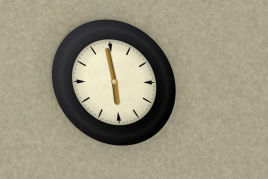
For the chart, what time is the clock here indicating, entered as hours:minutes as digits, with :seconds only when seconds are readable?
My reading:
5:59
